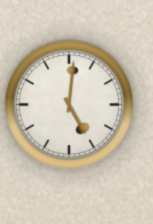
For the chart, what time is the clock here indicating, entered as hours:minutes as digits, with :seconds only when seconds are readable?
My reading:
5:01
